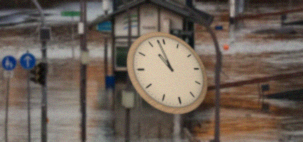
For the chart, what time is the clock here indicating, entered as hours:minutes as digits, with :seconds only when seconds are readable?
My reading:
10:58
